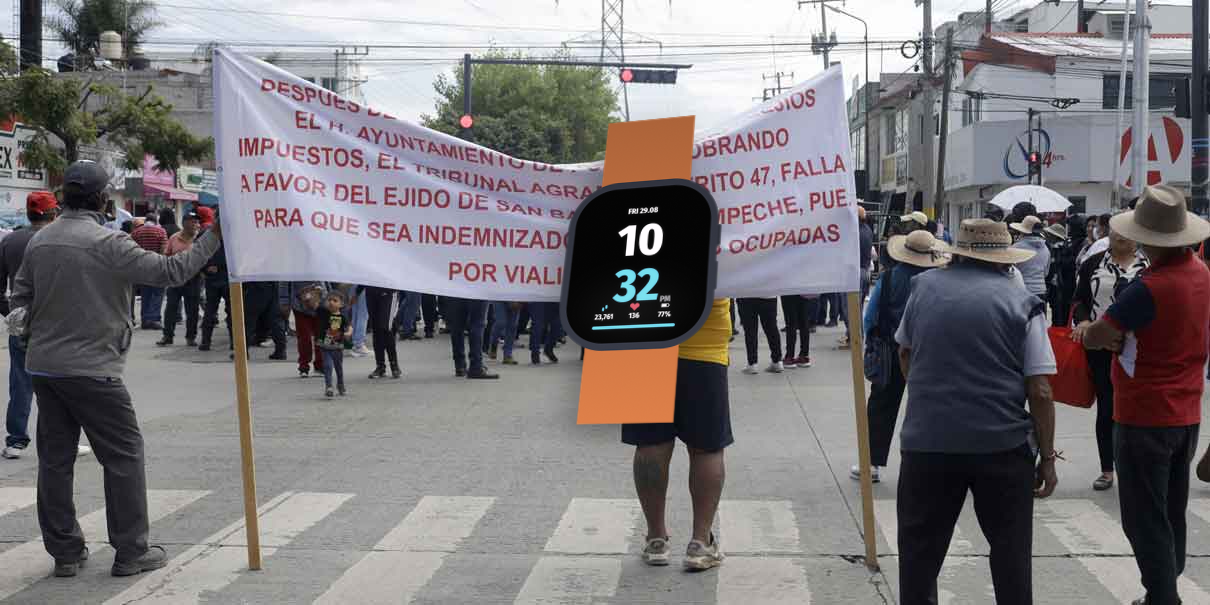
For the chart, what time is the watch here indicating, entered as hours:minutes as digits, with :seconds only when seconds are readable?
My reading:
10:32
